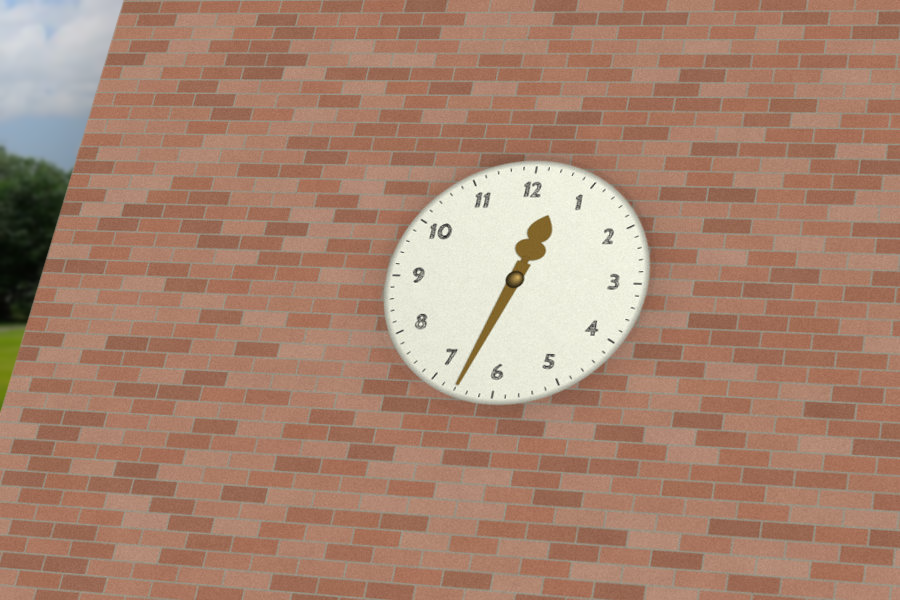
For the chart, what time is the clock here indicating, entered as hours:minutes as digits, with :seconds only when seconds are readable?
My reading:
12:33
